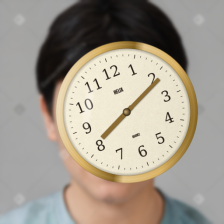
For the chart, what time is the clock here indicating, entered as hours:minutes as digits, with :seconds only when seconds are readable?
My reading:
8:11
